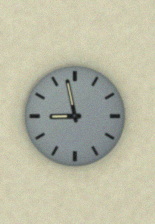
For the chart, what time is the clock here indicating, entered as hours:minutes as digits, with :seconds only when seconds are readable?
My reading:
8:58
